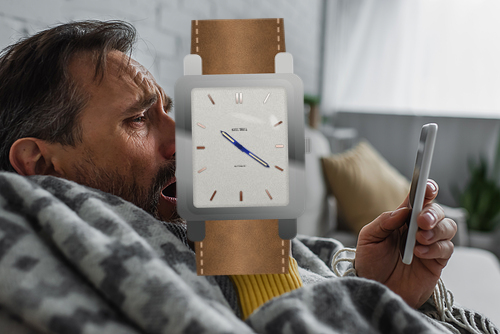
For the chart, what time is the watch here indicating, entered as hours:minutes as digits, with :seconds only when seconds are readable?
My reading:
10:21
